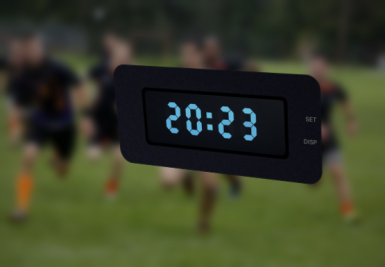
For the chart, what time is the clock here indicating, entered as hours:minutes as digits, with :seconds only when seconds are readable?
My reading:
20:23
